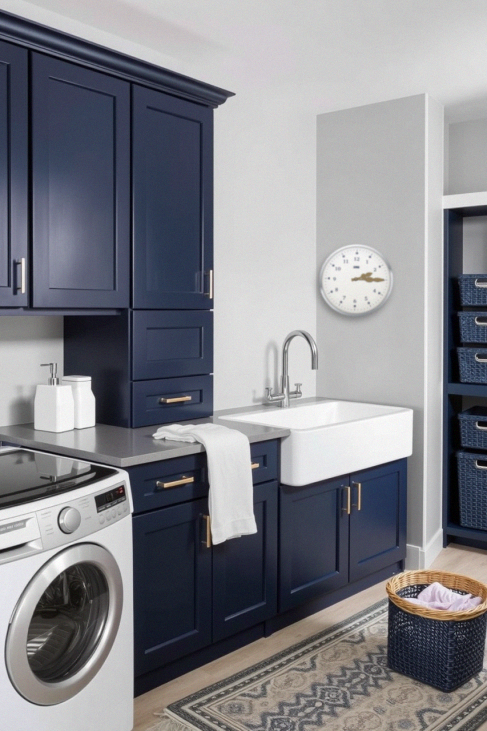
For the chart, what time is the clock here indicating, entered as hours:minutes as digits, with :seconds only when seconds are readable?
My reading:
2:15
